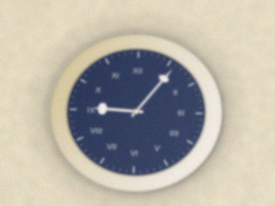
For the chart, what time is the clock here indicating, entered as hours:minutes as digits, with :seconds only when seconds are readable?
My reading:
9:06
